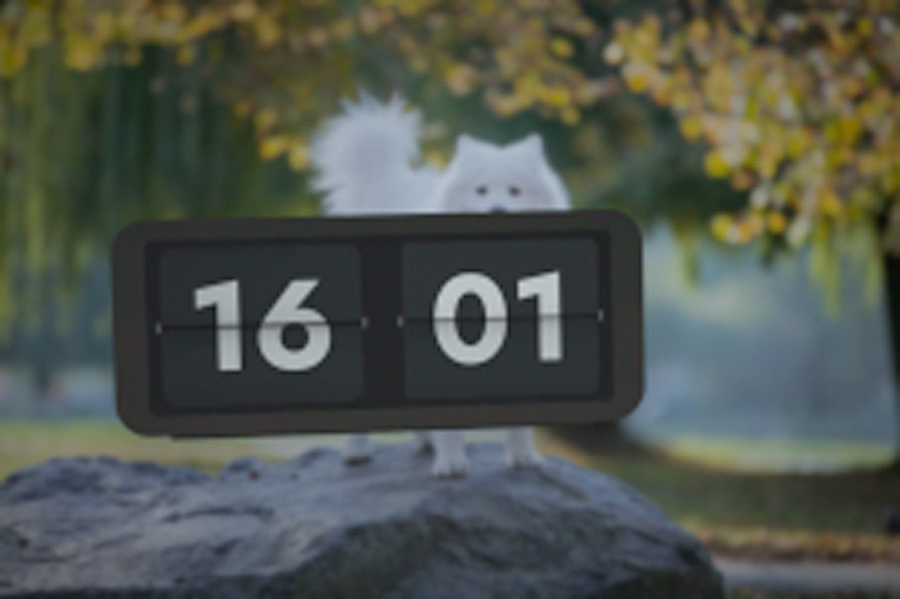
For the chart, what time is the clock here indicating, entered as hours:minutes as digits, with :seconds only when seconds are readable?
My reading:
16:01
